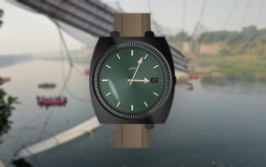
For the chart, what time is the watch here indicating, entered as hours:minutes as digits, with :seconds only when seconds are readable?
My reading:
3:04
